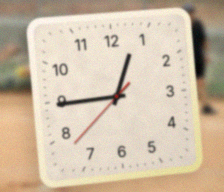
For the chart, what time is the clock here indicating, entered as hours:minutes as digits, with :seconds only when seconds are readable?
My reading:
12:44:38
